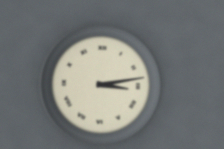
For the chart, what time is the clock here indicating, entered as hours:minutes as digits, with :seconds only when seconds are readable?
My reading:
3:13
